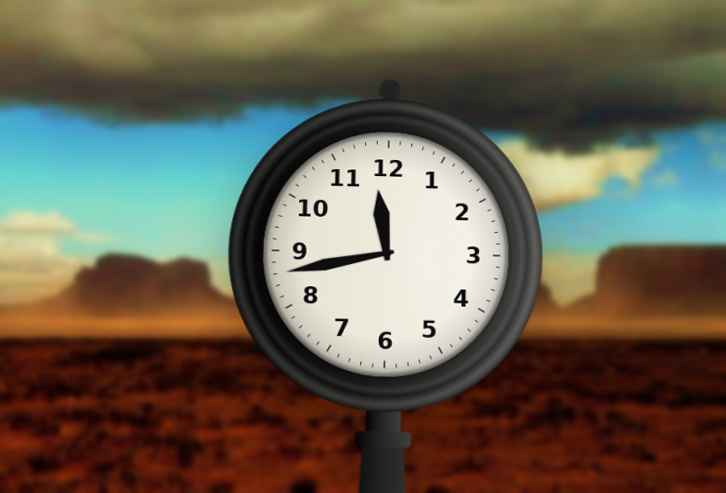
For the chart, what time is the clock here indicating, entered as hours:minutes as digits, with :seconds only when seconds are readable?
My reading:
11:43
